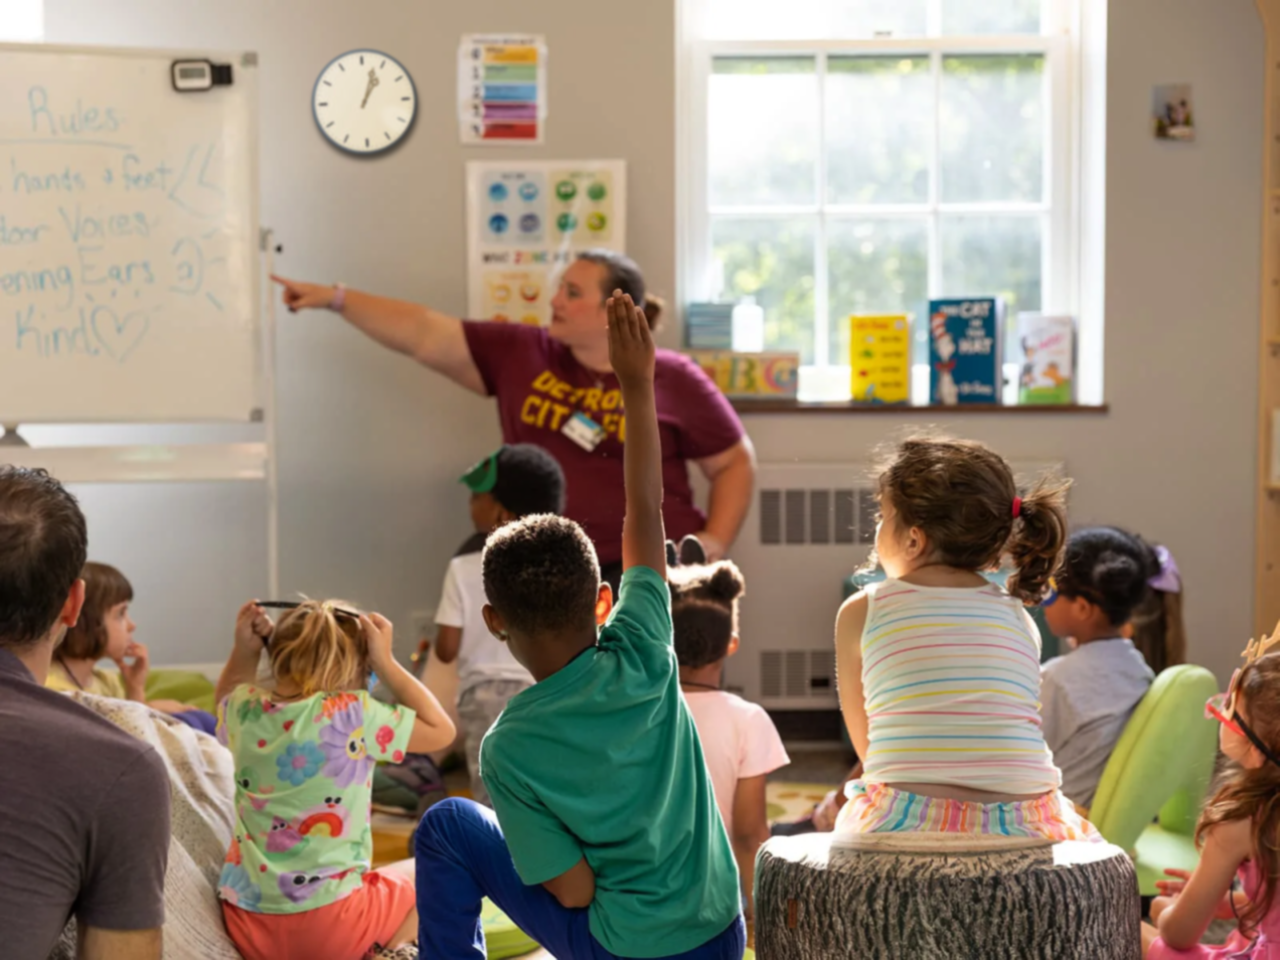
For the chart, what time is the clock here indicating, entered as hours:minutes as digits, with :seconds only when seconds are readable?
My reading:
1:03
